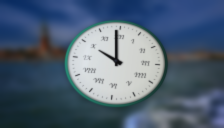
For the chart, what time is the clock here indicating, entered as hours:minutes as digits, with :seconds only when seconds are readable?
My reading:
9:59
